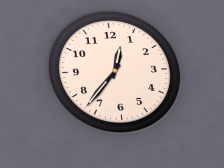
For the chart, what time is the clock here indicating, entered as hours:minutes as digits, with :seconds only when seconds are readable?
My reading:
12:37
